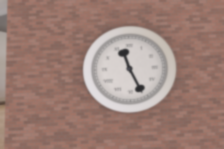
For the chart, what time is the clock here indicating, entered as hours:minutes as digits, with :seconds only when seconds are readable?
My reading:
11:26
